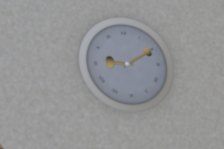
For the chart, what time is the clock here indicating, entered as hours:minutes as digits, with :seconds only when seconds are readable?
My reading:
9:10
